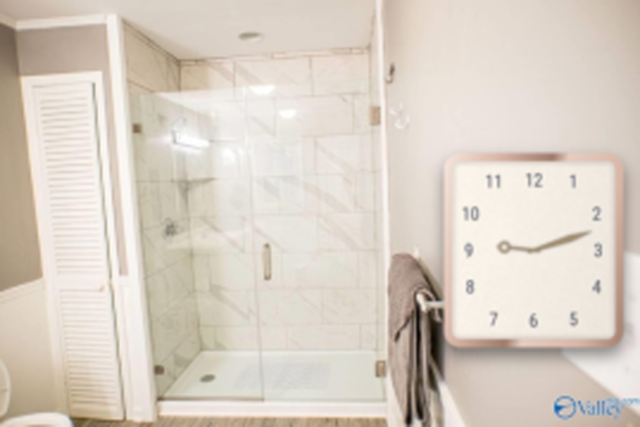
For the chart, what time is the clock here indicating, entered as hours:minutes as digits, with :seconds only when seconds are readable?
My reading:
9:12
